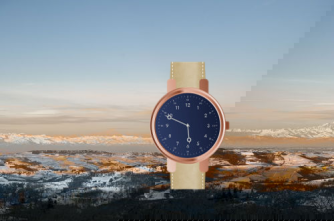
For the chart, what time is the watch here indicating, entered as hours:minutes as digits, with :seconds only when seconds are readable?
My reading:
5:49
